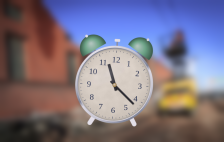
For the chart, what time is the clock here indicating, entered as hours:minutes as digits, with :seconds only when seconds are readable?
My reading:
11:22
